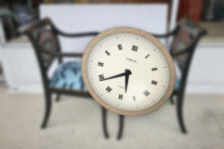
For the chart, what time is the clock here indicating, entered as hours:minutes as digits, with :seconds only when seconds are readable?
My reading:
5:39
